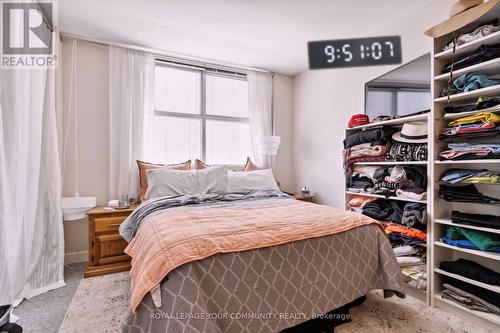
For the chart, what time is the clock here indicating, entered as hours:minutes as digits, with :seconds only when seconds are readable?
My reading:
9:51:07
